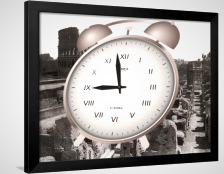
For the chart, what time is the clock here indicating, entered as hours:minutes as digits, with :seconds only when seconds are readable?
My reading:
8:58
